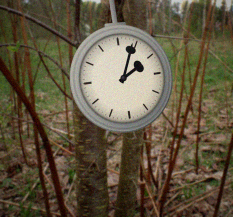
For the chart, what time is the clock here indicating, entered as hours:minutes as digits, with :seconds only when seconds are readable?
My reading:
2:04
